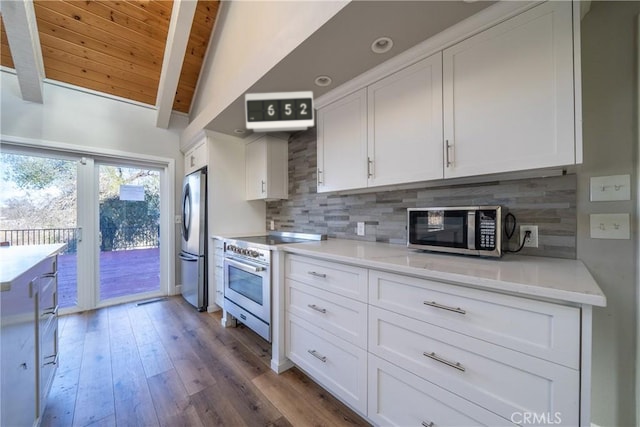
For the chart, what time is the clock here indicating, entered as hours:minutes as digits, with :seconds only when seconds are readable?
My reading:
6:52
